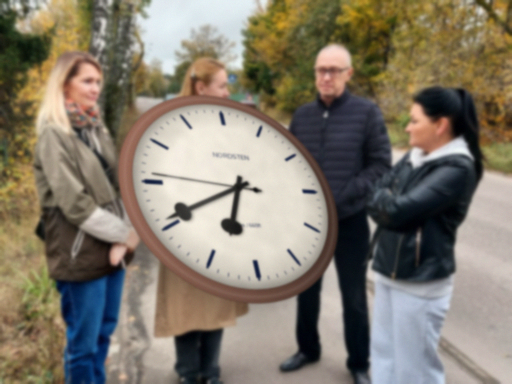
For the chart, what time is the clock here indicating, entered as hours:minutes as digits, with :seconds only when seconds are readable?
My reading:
6:40:46
